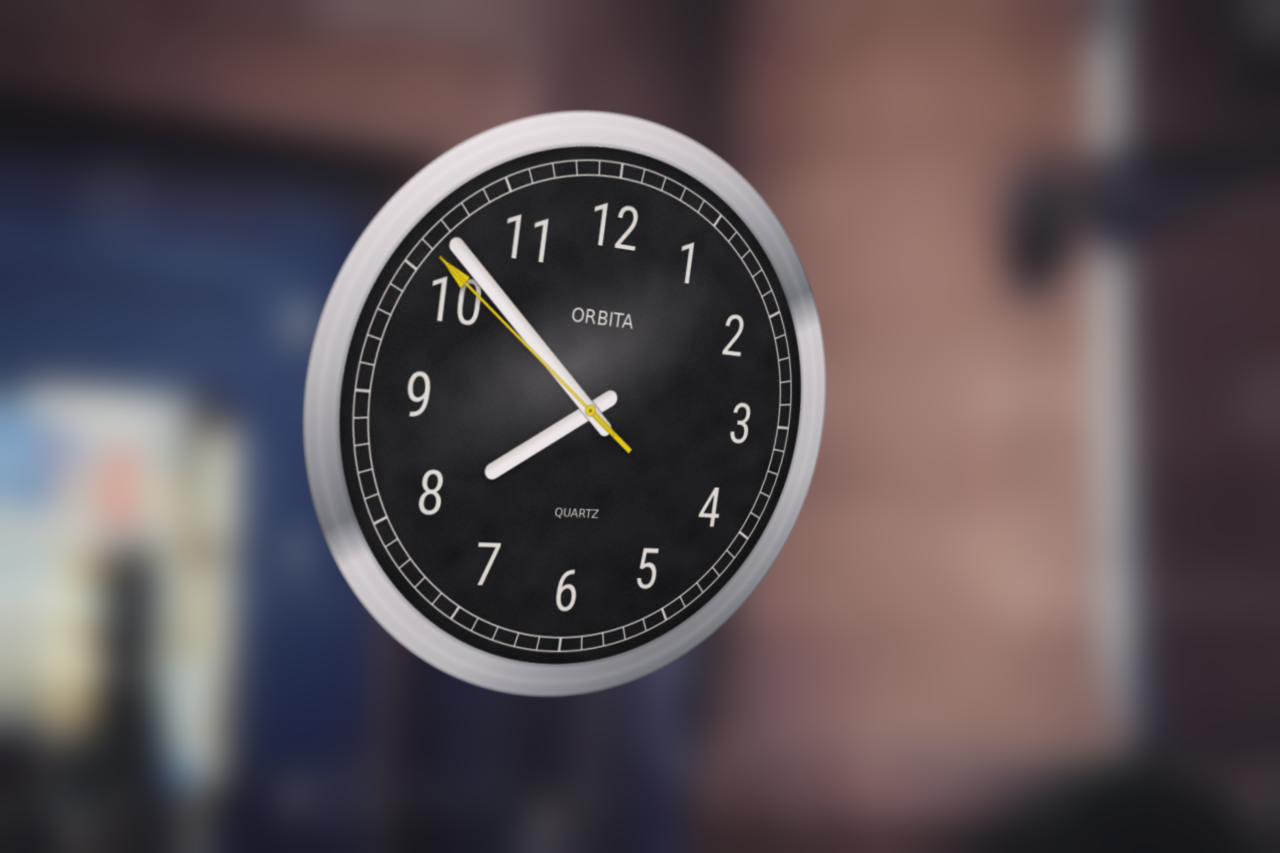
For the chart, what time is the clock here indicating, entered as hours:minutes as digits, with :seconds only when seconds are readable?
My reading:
7:51:51
